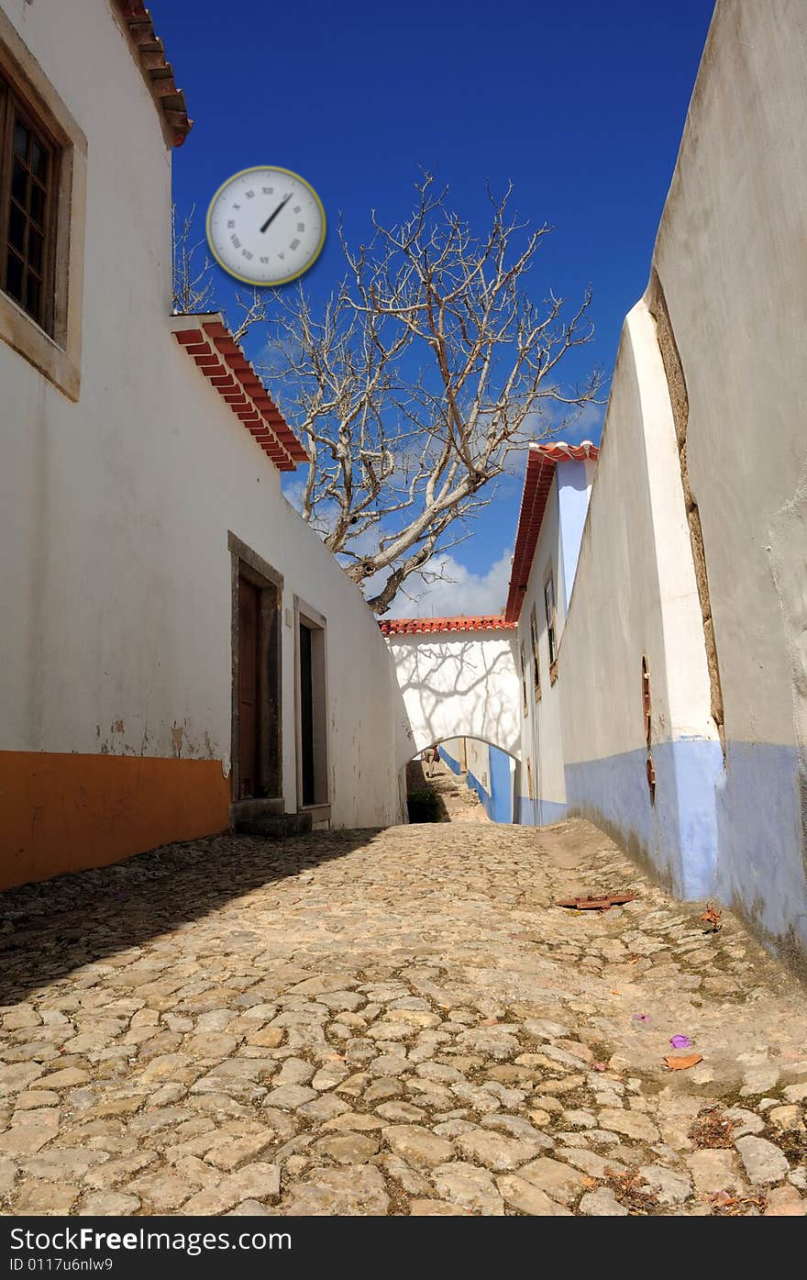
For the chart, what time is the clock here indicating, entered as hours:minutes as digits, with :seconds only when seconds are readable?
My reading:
1:06
